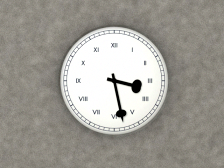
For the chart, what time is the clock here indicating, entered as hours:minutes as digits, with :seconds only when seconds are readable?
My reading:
3:28
